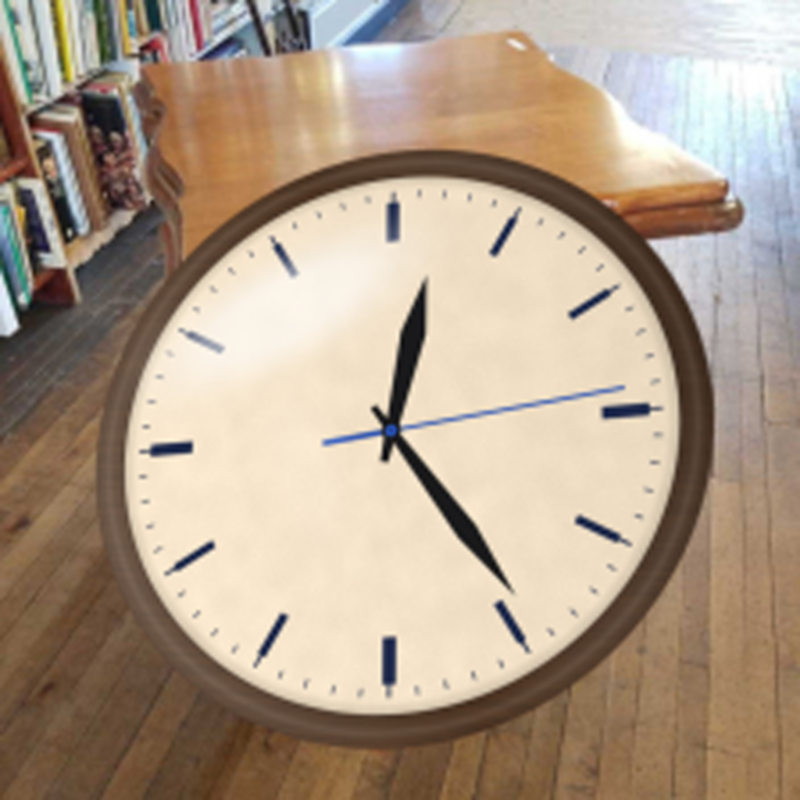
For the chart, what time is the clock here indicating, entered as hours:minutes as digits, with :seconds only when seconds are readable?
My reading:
12:24:14
